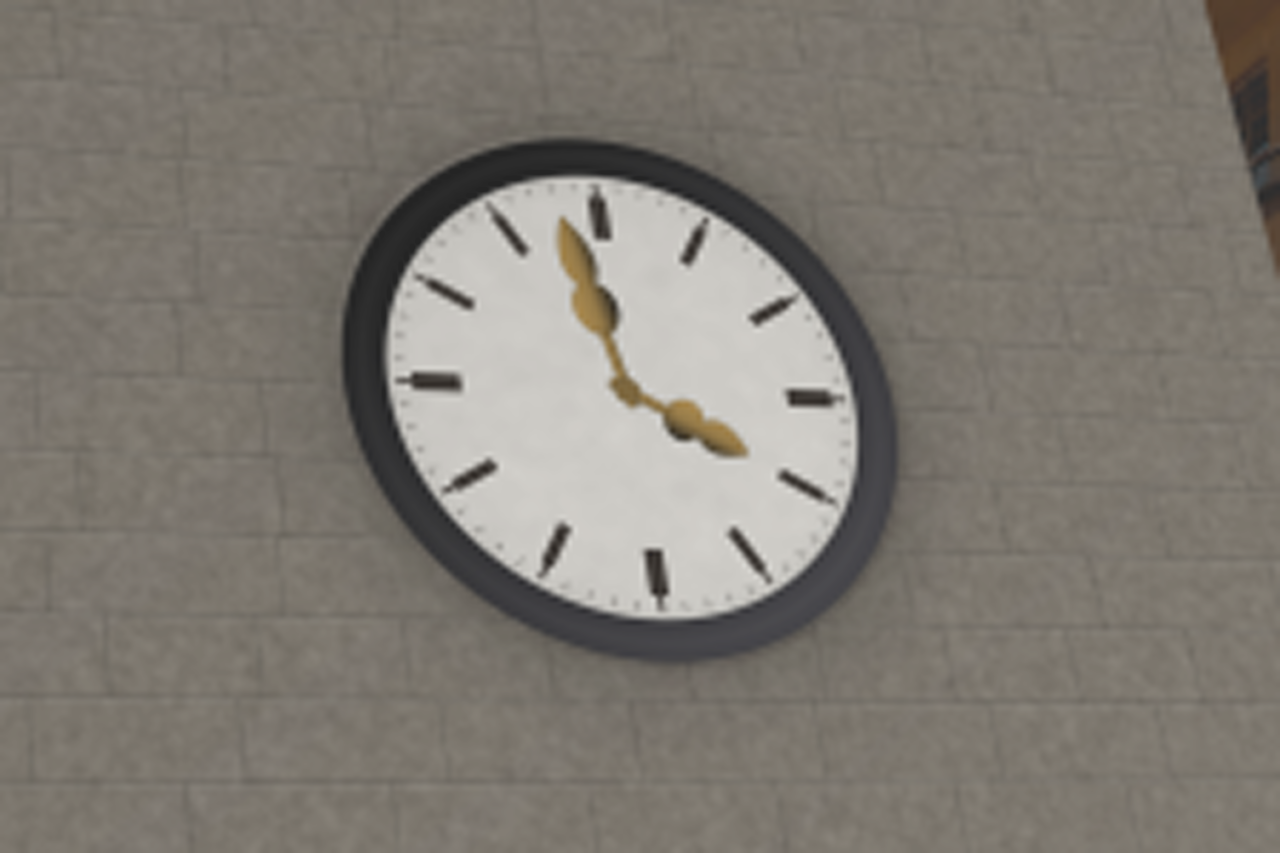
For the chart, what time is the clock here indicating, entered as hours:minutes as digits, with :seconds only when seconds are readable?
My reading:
3:58
